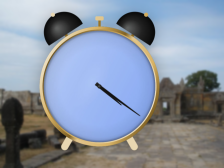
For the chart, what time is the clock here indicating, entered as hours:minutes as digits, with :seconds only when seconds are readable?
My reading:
4:21
